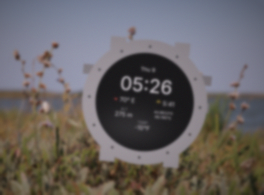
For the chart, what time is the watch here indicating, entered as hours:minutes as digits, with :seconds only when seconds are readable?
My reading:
5:26
